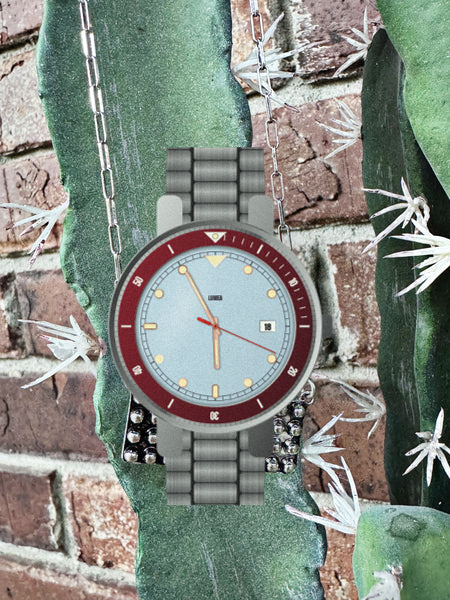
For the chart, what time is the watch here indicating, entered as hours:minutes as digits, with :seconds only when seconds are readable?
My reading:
5:55:19
